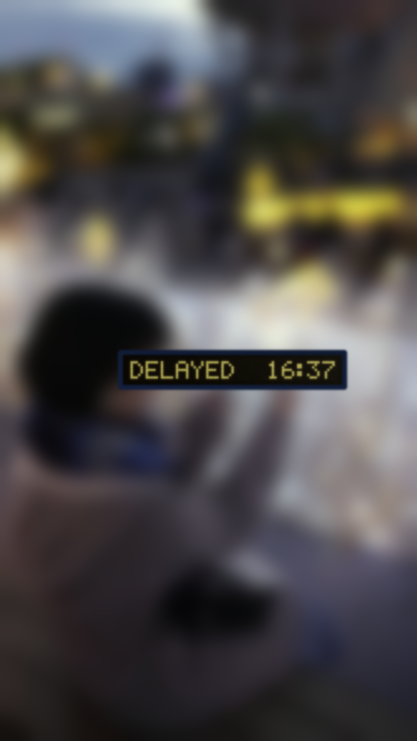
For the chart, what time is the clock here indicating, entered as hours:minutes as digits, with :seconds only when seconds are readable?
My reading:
16:37
